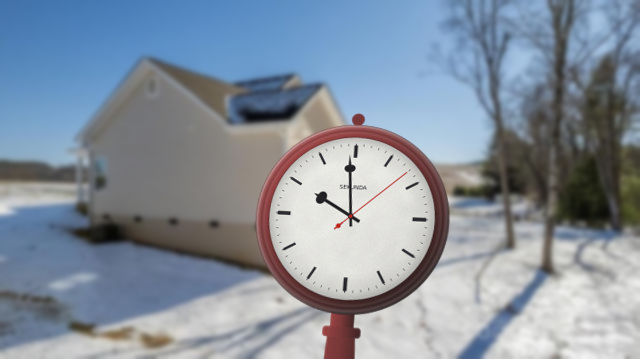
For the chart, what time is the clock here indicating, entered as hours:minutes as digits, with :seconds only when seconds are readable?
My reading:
9:59:08
